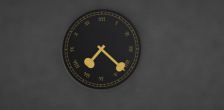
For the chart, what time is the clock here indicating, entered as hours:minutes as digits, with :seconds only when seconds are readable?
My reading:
7:22
